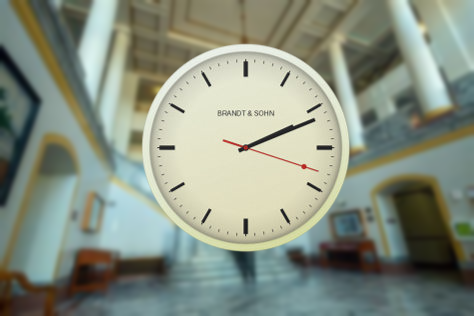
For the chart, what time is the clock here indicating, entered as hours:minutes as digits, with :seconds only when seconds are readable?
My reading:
2:11:18
